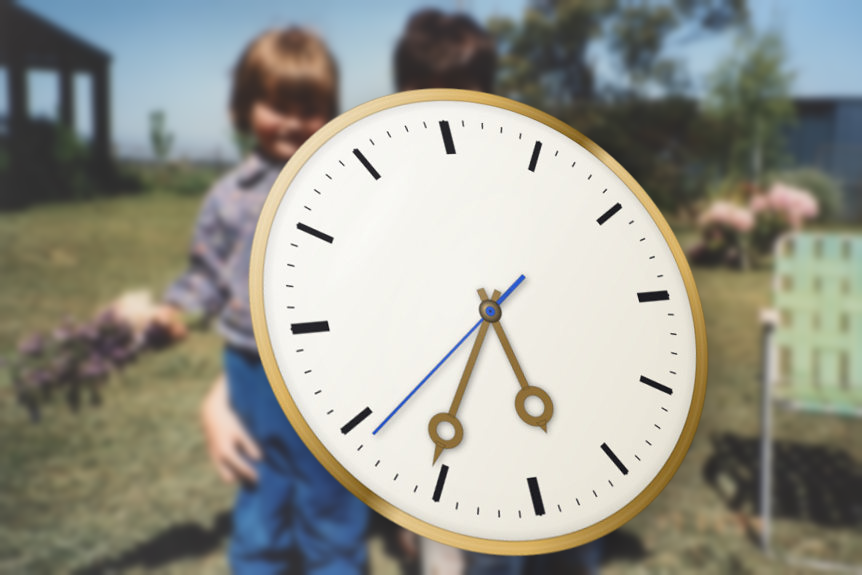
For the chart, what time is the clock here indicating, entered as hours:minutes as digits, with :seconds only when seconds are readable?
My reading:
5:35:39
